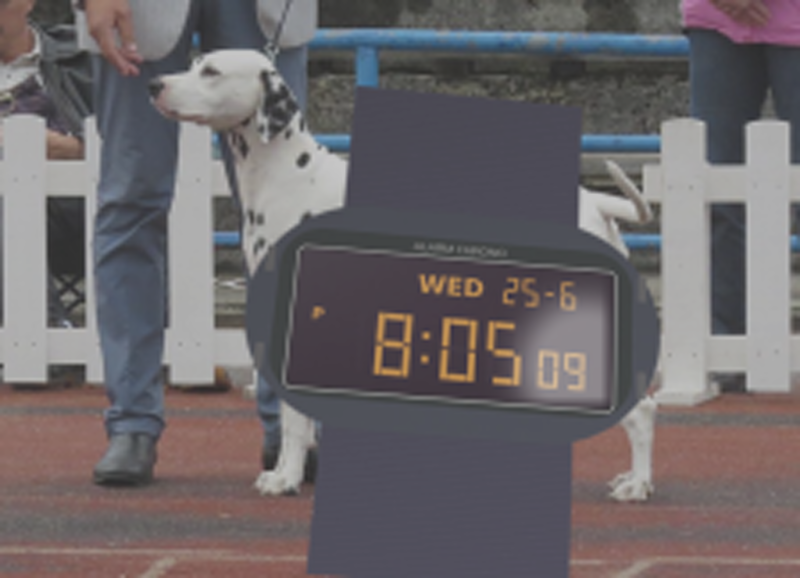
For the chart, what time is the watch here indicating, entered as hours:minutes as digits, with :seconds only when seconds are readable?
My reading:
8:05:09
